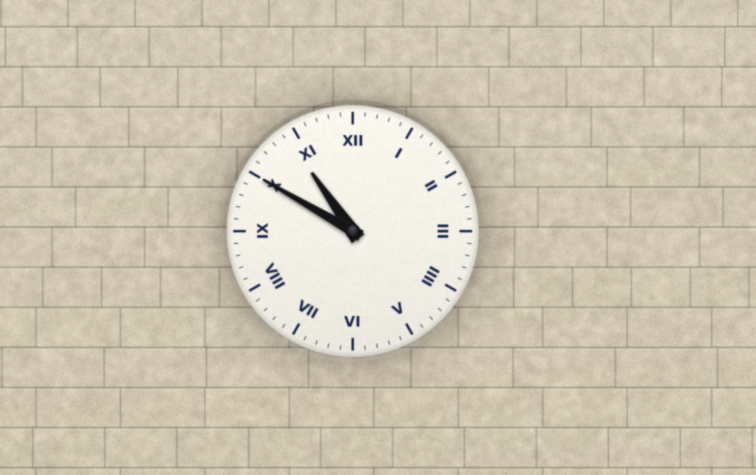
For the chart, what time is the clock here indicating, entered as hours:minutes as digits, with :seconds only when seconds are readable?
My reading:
10:50
